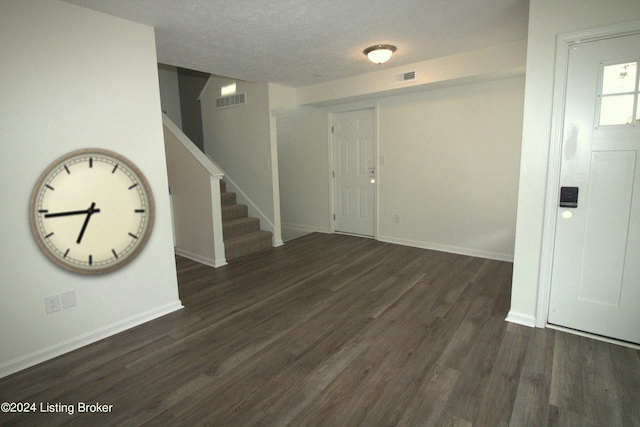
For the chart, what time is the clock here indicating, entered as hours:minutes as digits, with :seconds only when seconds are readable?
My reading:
6:44
